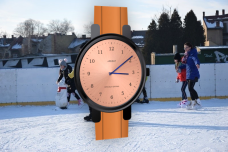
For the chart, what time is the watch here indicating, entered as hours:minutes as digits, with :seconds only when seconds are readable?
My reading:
3:09
